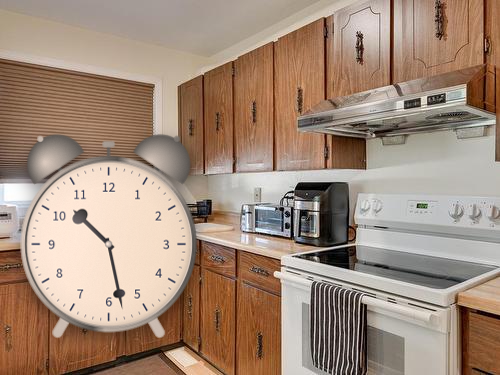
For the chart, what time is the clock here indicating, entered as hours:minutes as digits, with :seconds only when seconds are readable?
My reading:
10:28
